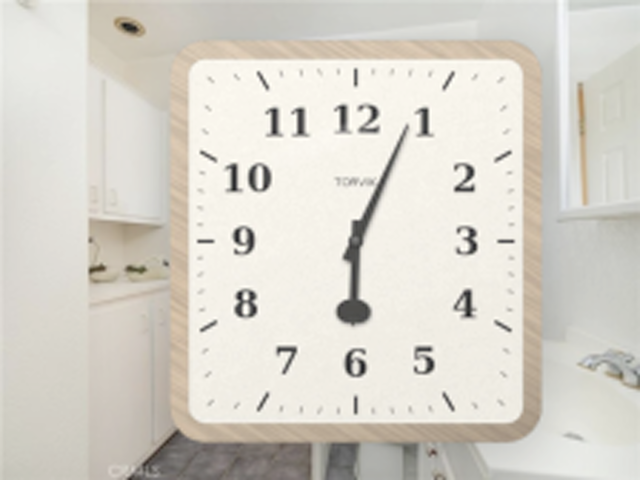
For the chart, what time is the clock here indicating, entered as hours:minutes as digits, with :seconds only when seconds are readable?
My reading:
6:04
